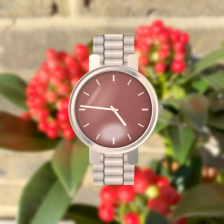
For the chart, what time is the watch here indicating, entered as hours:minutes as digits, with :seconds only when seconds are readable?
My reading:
4:46
